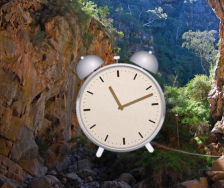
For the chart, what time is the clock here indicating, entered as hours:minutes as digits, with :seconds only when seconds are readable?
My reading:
11:12
